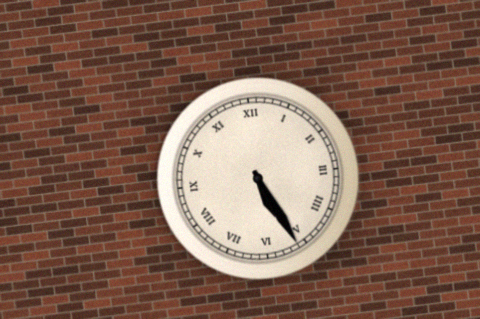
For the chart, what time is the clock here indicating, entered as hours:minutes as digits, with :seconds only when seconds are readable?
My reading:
5:26
